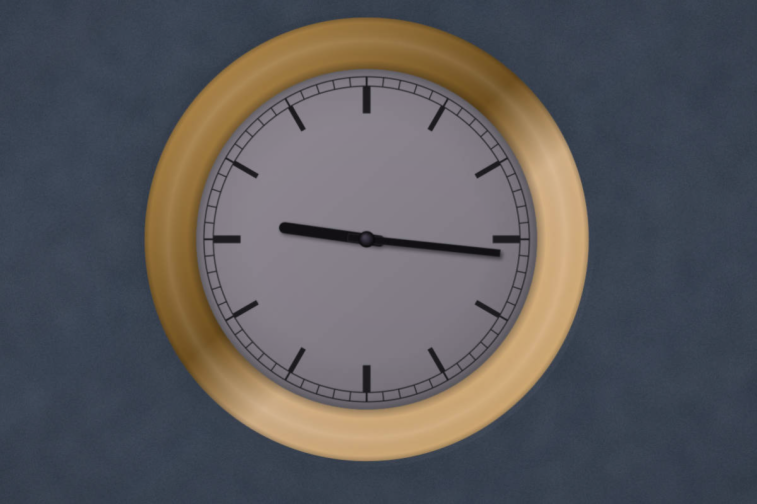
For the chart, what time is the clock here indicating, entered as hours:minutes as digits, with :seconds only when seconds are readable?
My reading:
9:16
